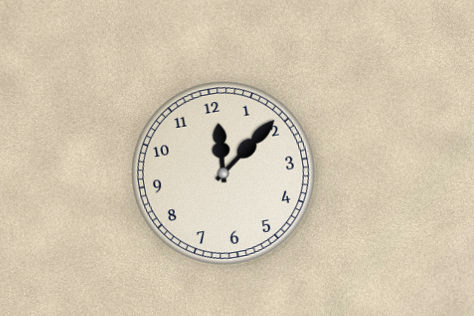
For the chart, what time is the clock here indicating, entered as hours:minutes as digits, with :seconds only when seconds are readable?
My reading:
12:09
